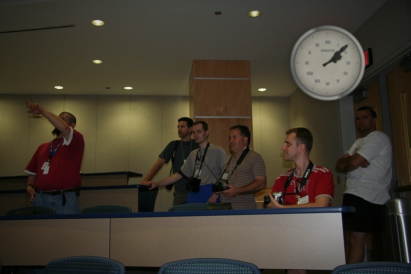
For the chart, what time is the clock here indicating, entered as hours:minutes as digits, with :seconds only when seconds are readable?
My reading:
2:08
